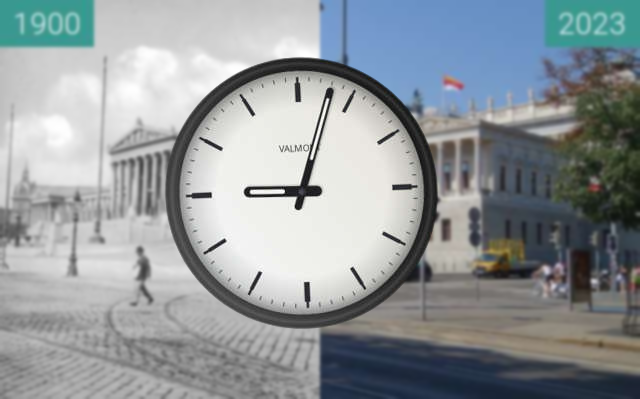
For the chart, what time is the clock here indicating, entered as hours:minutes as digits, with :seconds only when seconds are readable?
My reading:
9:03
